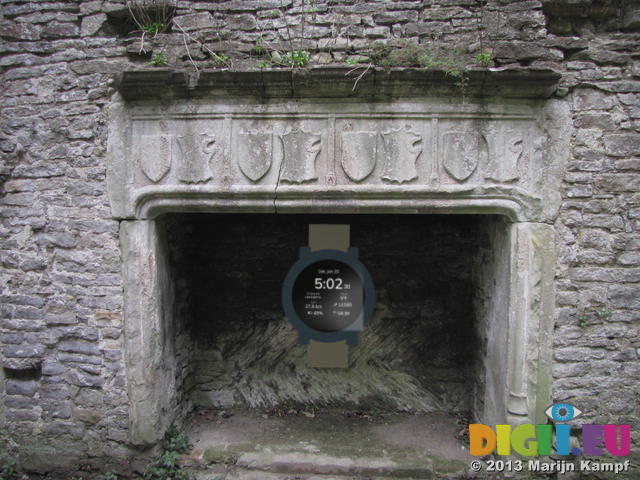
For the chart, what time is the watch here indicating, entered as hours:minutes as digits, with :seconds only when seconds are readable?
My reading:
5:02
